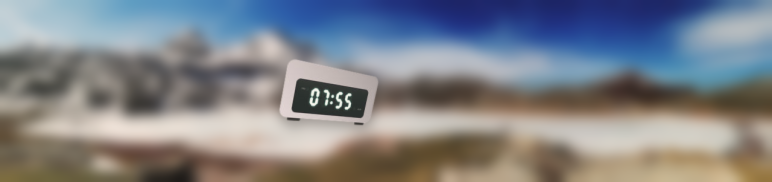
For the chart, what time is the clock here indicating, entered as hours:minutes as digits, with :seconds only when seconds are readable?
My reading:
7:55
